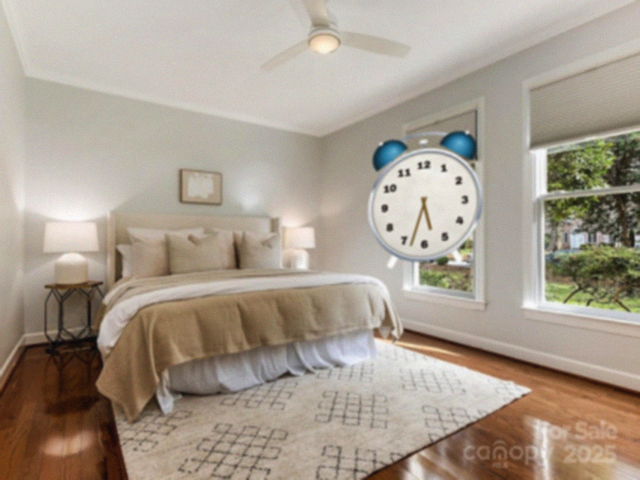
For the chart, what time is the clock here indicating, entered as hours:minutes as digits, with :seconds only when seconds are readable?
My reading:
5:33
